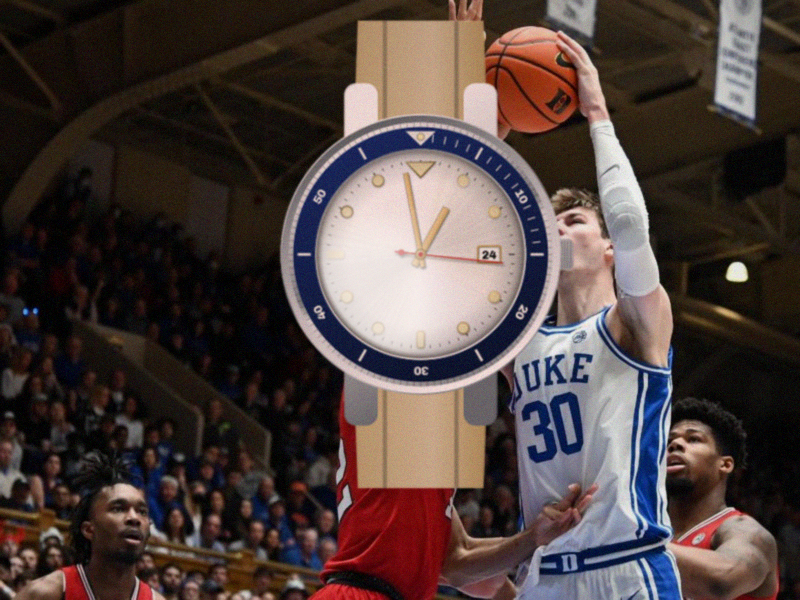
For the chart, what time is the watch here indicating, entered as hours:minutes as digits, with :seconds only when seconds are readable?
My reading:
12:58:16
